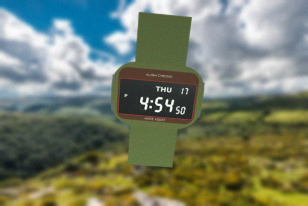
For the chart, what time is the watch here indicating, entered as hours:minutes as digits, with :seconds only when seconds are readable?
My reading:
4:54:50
